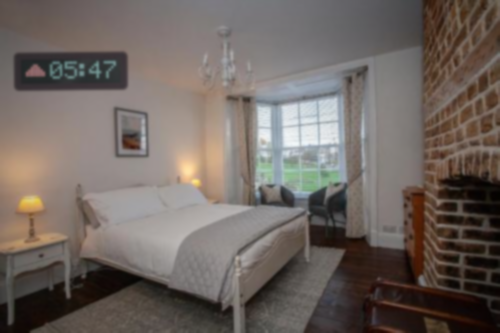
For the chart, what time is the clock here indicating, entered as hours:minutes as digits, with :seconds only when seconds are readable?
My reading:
5:47
